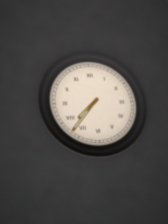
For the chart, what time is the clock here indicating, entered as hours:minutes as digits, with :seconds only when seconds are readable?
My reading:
7:37
